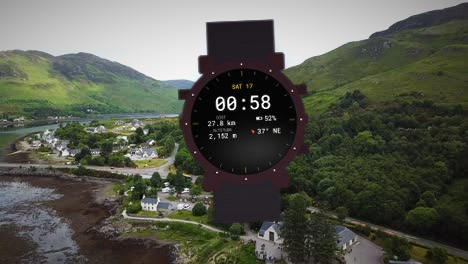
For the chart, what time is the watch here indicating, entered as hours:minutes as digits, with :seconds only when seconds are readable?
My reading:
0:58
